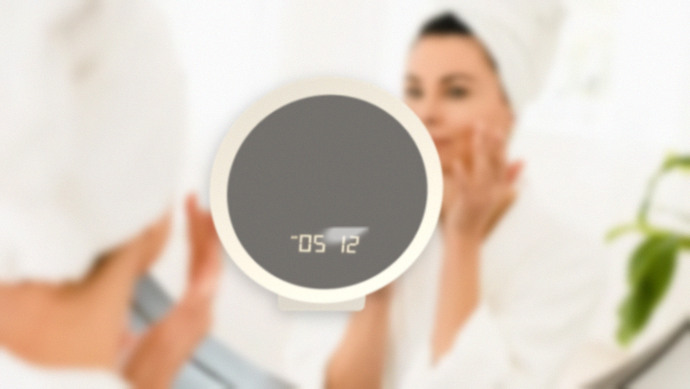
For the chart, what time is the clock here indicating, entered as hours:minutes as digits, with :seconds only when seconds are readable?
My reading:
5:12
